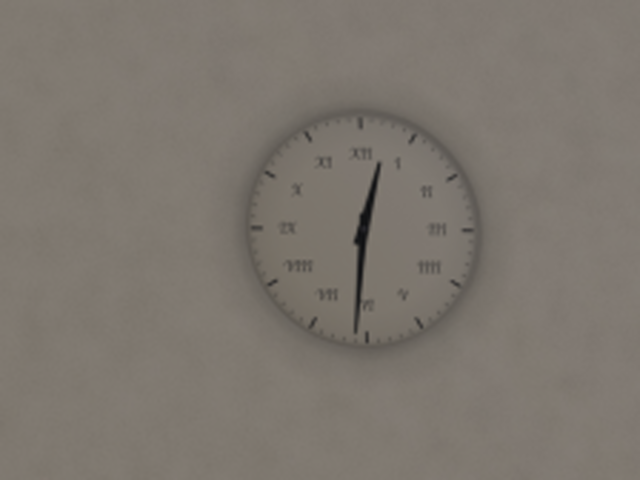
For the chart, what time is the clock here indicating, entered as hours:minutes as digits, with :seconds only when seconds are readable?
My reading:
12:31
